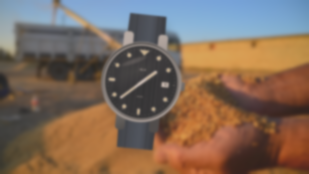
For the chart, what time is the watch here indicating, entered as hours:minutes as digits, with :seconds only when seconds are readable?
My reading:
1:38
